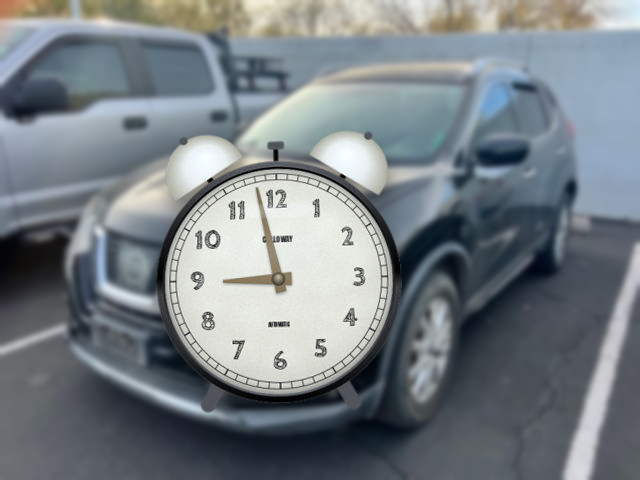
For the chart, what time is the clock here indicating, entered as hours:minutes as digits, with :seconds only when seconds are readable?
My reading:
8:58
